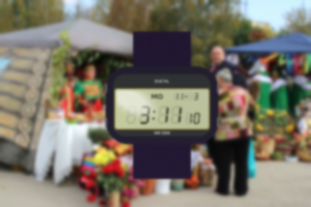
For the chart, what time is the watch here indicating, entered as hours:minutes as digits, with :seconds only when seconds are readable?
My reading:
3:11:10
